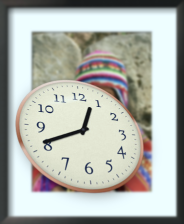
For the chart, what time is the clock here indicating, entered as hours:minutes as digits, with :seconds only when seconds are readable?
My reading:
12:41
